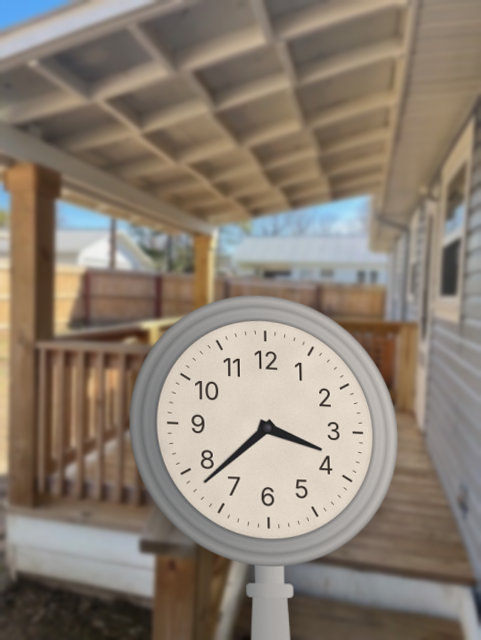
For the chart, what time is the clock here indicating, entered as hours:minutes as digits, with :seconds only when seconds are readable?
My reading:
3:38
